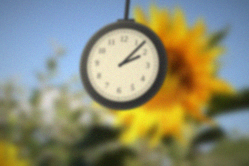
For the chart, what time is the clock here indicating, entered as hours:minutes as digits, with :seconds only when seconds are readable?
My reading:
2:07
